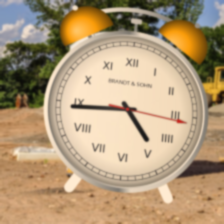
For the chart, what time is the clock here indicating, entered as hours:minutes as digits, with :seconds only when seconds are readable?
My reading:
4:44:16
